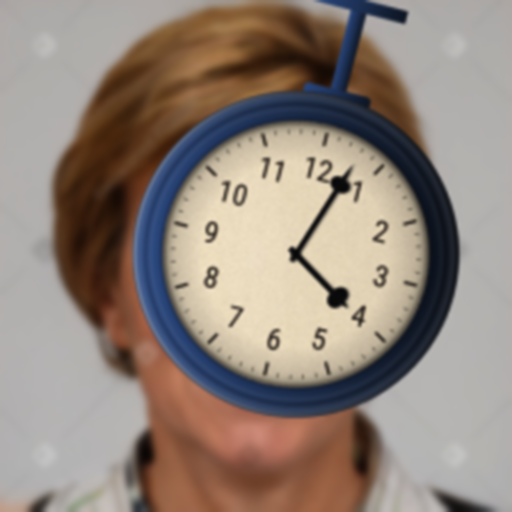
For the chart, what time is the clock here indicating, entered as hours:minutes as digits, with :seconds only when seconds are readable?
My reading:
4:03
